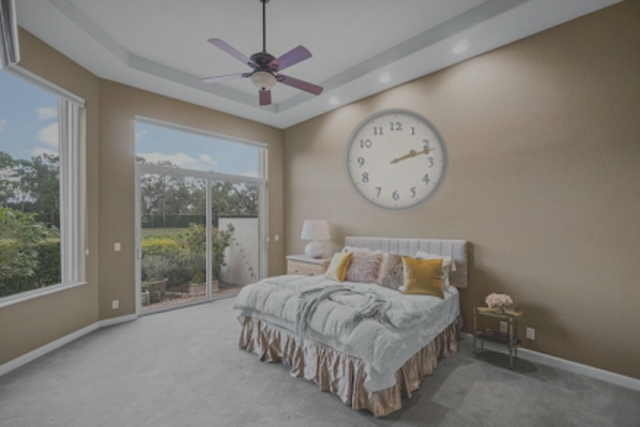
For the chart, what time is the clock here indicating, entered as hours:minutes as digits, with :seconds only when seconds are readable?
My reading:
2:12
